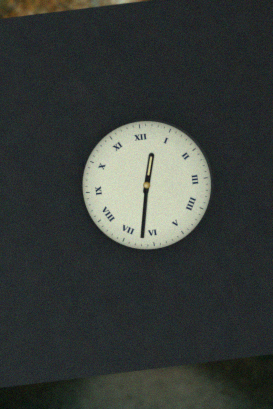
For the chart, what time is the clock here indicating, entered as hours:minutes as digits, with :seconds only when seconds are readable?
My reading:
12:32
